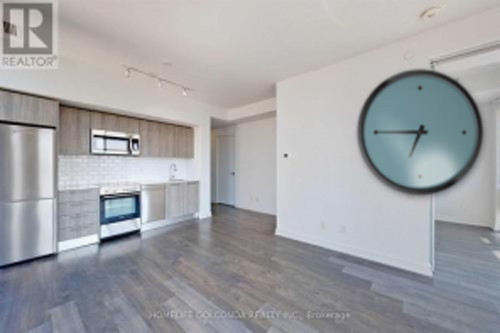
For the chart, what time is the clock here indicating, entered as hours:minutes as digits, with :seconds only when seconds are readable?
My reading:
6:45
